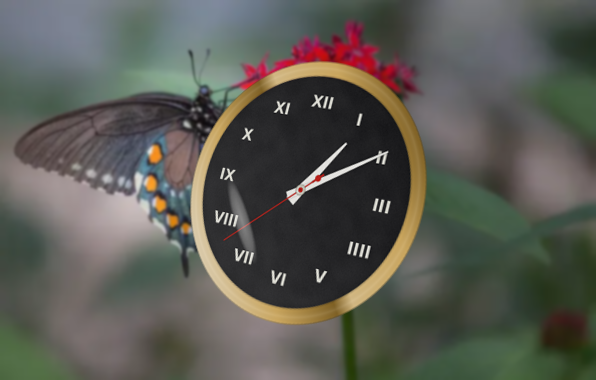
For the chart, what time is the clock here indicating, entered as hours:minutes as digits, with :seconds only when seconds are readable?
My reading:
1:09:38
